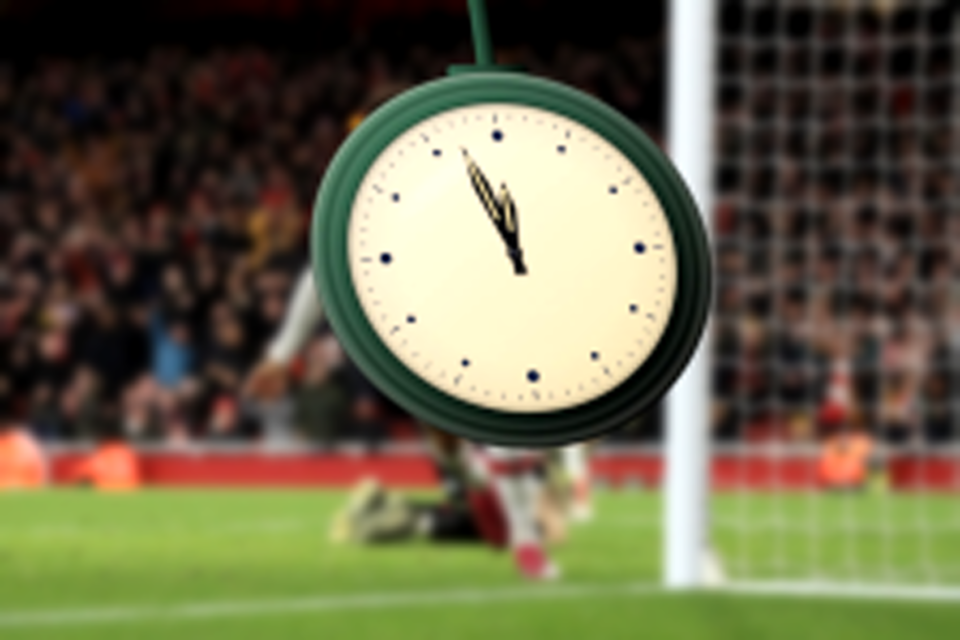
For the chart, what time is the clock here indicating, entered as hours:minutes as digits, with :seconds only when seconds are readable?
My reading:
11:57
